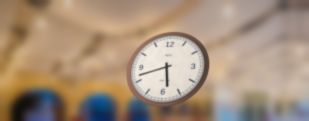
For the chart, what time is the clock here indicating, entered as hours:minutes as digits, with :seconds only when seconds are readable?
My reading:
5:42
